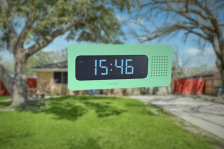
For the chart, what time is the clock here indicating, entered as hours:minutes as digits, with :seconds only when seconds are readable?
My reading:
15:46
